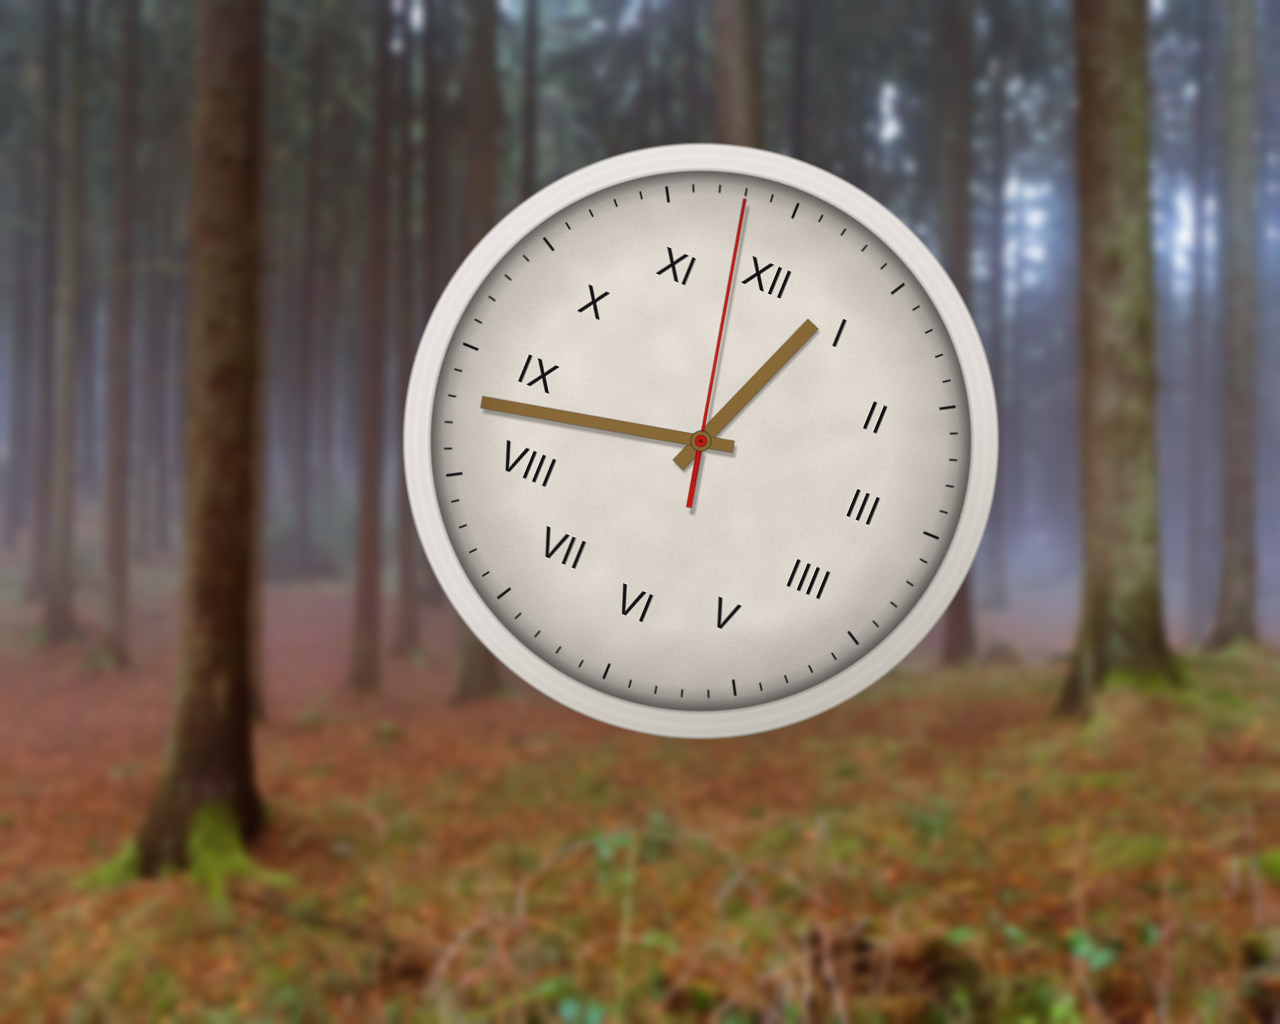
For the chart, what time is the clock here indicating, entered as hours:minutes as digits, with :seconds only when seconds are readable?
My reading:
12:42:58
